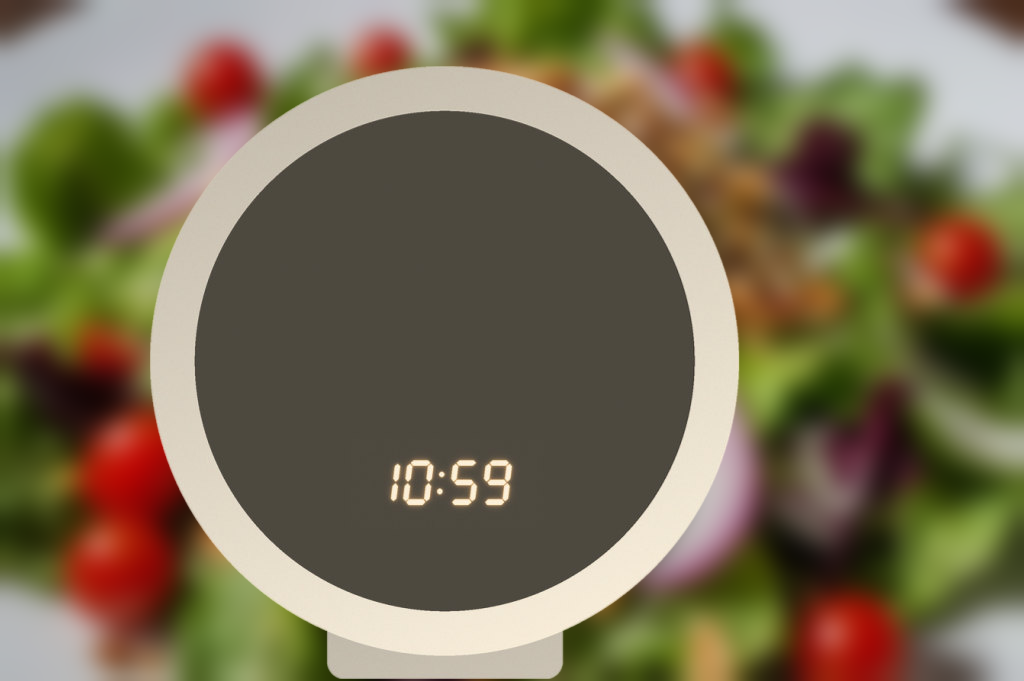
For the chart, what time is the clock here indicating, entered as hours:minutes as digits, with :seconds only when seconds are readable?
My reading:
10:59
